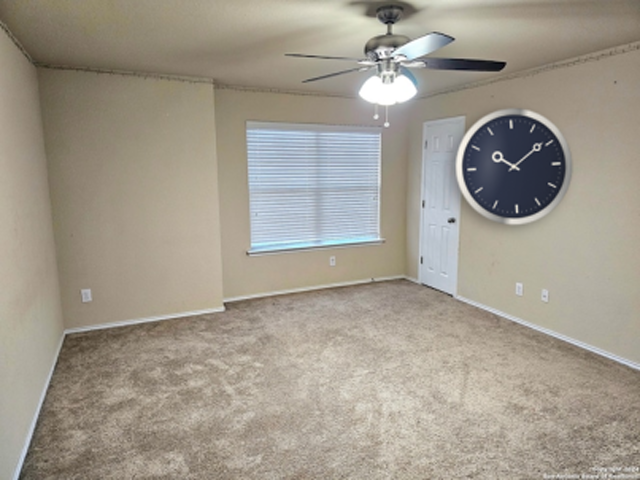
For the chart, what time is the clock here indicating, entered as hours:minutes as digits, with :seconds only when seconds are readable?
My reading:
10:09
